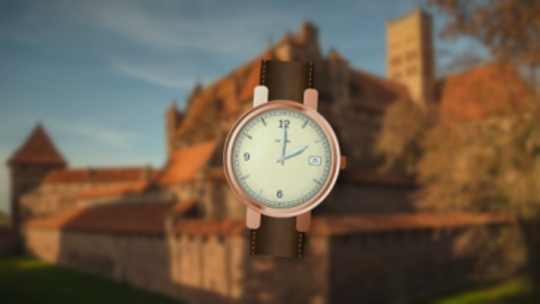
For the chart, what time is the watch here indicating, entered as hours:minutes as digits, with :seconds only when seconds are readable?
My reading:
2:00
